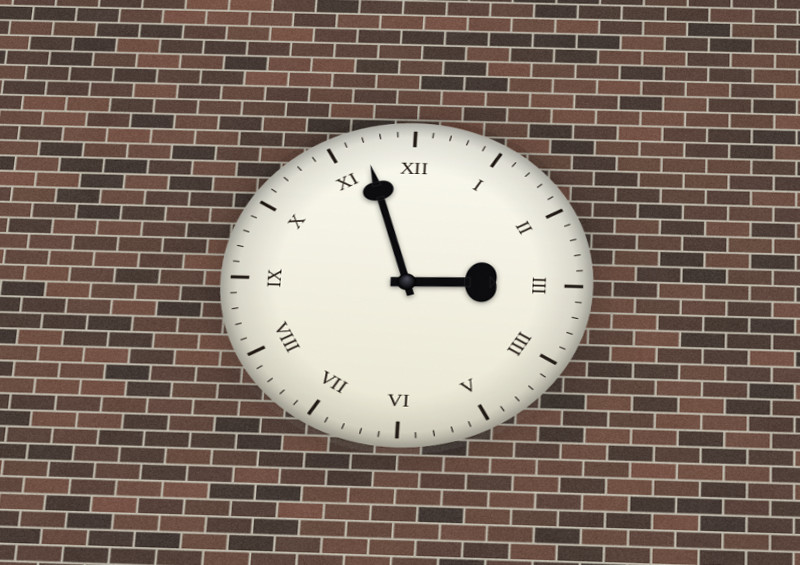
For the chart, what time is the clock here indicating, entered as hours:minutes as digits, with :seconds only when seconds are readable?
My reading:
2:57
